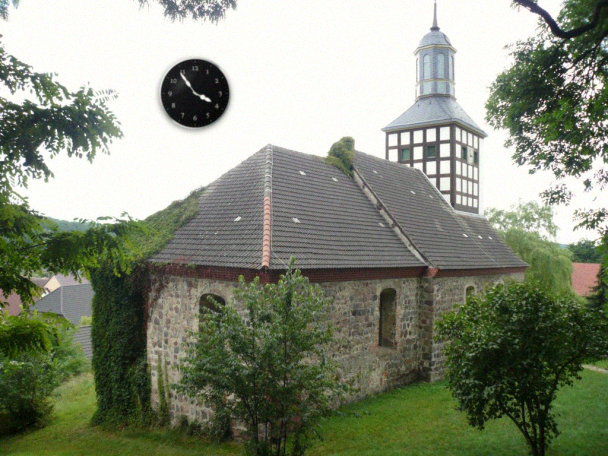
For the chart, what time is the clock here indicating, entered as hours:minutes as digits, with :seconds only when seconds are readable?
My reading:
3:54
